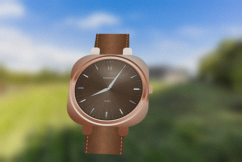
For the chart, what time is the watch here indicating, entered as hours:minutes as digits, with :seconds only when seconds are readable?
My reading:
8:05
